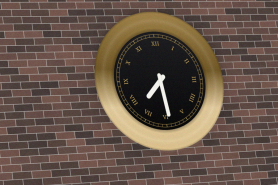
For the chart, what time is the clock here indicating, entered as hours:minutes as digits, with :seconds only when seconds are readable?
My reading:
7:29
